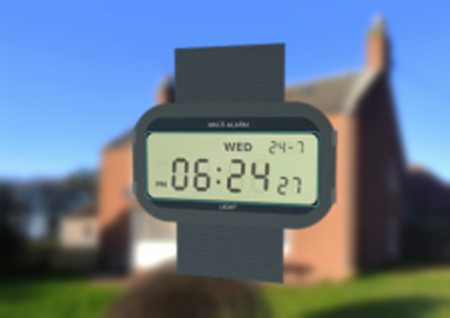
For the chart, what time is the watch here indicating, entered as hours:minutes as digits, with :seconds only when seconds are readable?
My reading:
6:24:27
